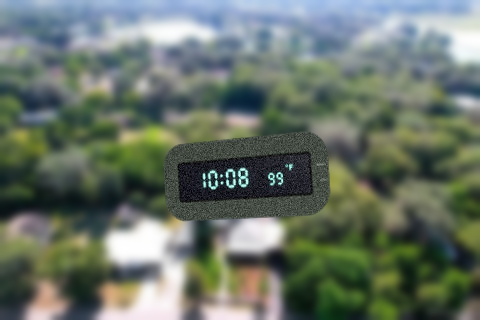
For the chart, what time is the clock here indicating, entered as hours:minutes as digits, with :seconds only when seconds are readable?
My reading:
10:08
